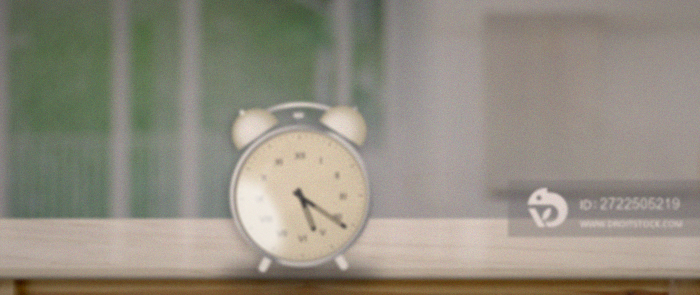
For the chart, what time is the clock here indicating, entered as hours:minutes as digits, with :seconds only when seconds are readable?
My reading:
5:21
